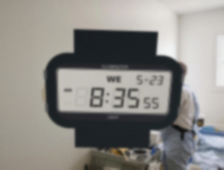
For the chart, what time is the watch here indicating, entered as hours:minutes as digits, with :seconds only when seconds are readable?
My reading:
8:35
